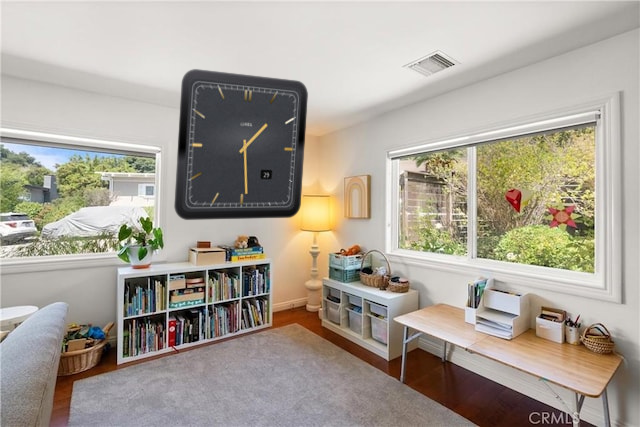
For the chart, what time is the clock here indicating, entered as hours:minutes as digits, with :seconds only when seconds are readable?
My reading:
1:29
